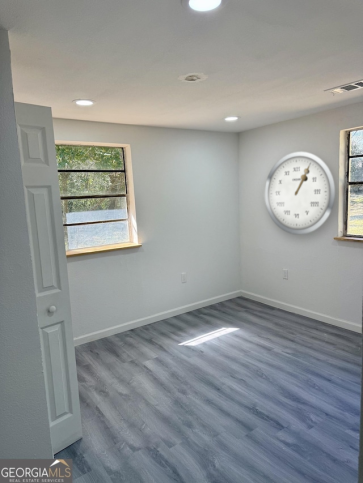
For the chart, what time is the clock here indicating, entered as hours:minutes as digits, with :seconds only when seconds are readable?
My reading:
1:05
